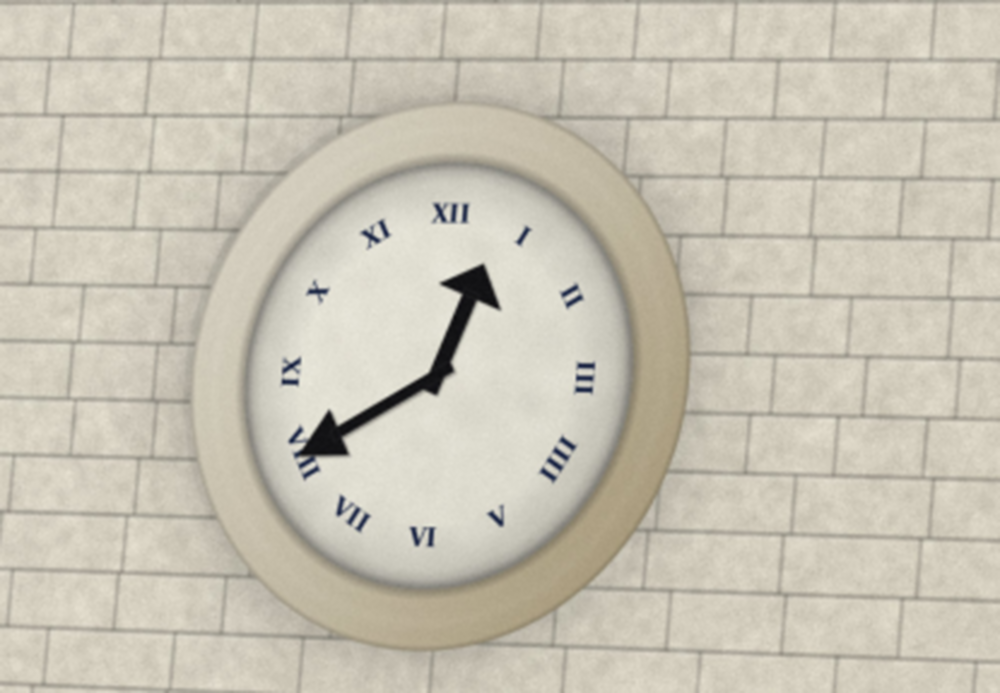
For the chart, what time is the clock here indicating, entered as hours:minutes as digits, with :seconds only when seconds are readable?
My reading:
12:40
